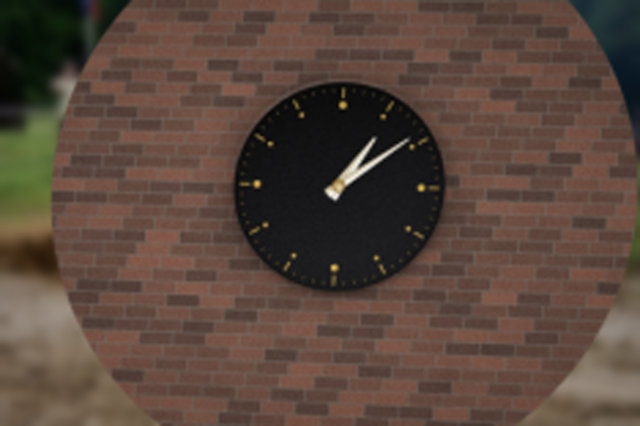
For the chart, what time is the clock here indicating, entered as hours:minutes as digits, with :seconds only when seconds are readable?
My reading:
1:09
